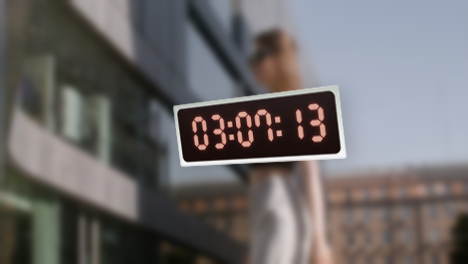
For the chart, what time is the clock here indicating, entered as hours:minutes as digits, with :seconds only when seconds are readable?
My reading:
3:07:13
